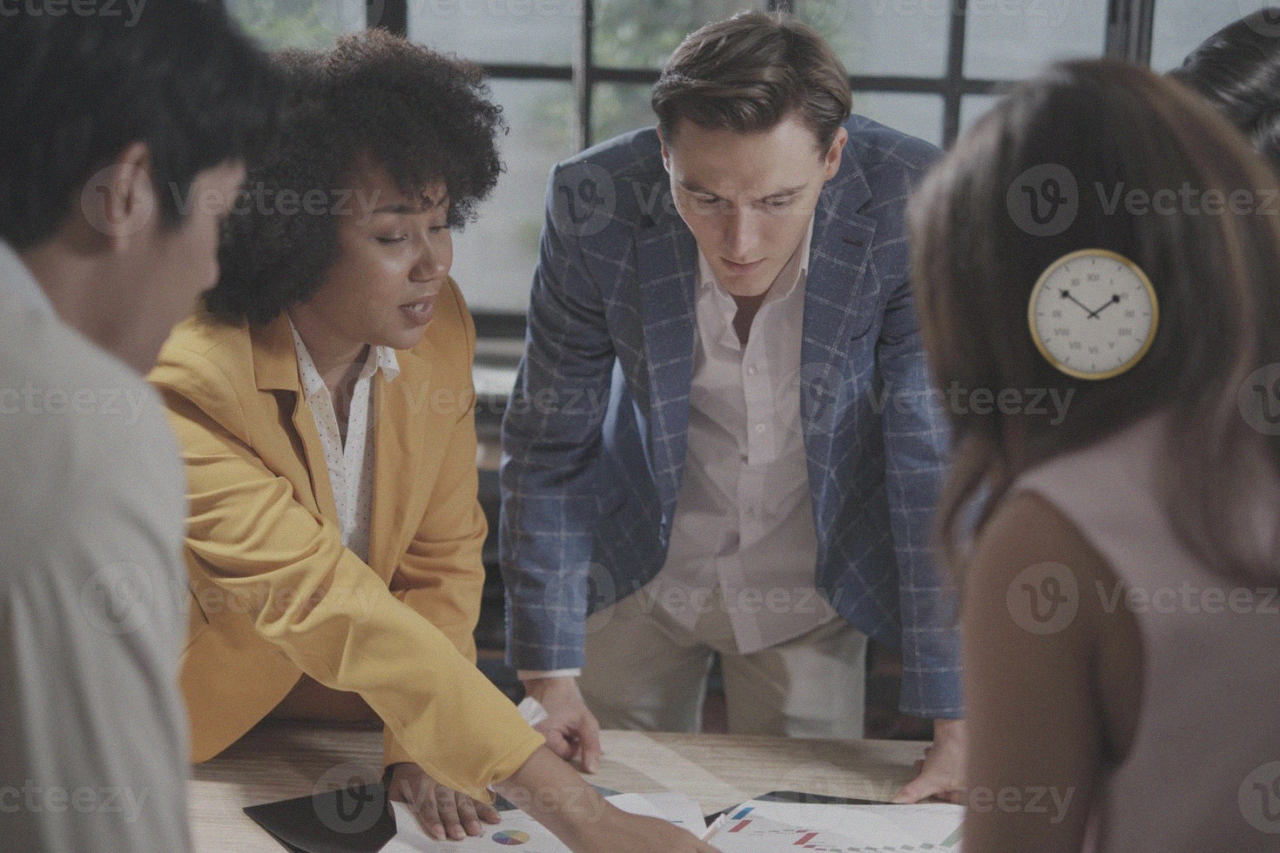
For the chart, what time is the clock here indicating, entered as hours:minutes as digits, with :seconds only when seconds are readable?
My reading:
1:51
